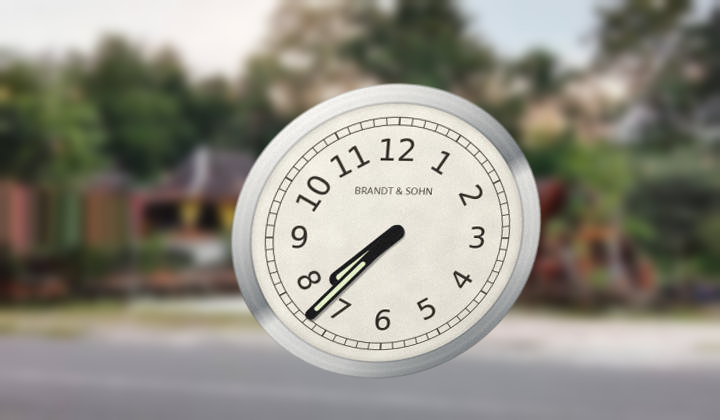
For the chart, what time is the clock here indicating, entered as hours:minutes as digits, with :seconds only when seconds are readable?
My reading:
7:37
